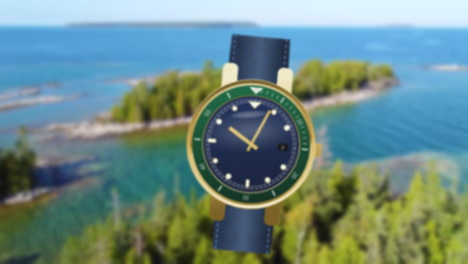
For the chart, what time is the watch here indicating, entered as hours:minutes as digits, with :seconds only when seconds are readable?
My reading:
10:04
